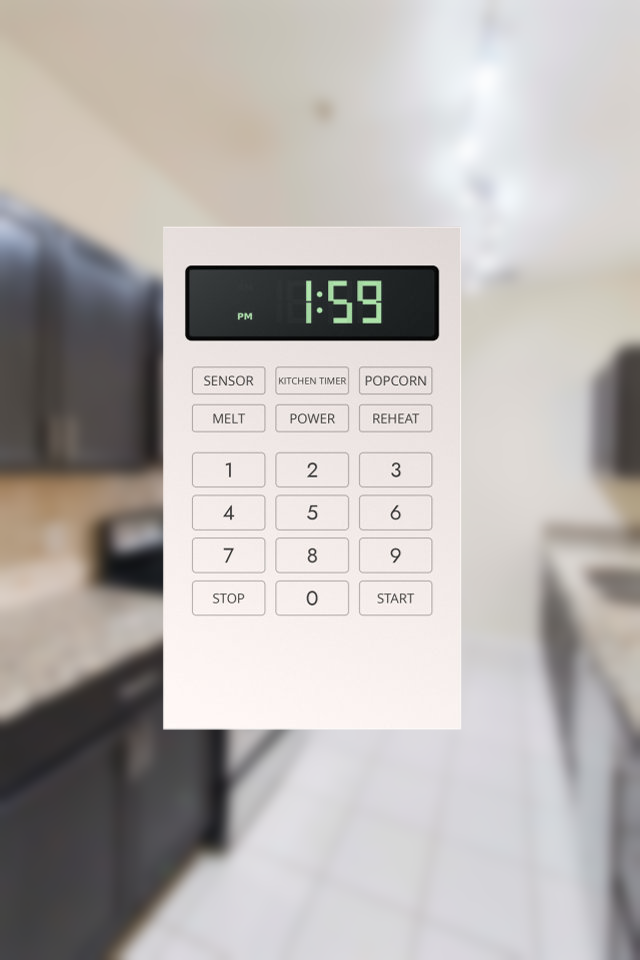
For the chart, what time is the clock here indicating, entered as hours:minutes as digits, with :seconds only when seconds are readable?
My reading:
1:59
